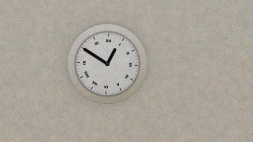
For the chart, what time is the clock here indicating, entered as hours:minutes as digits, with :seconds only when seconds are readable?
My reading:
12:50
